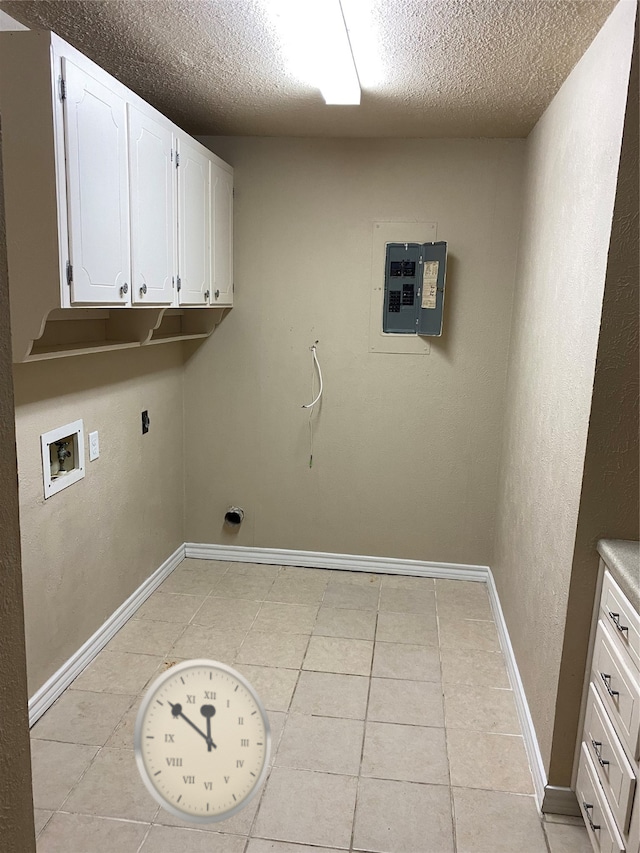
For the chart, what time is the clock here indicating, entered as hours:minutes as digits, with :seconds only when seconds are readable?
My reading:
11:51
